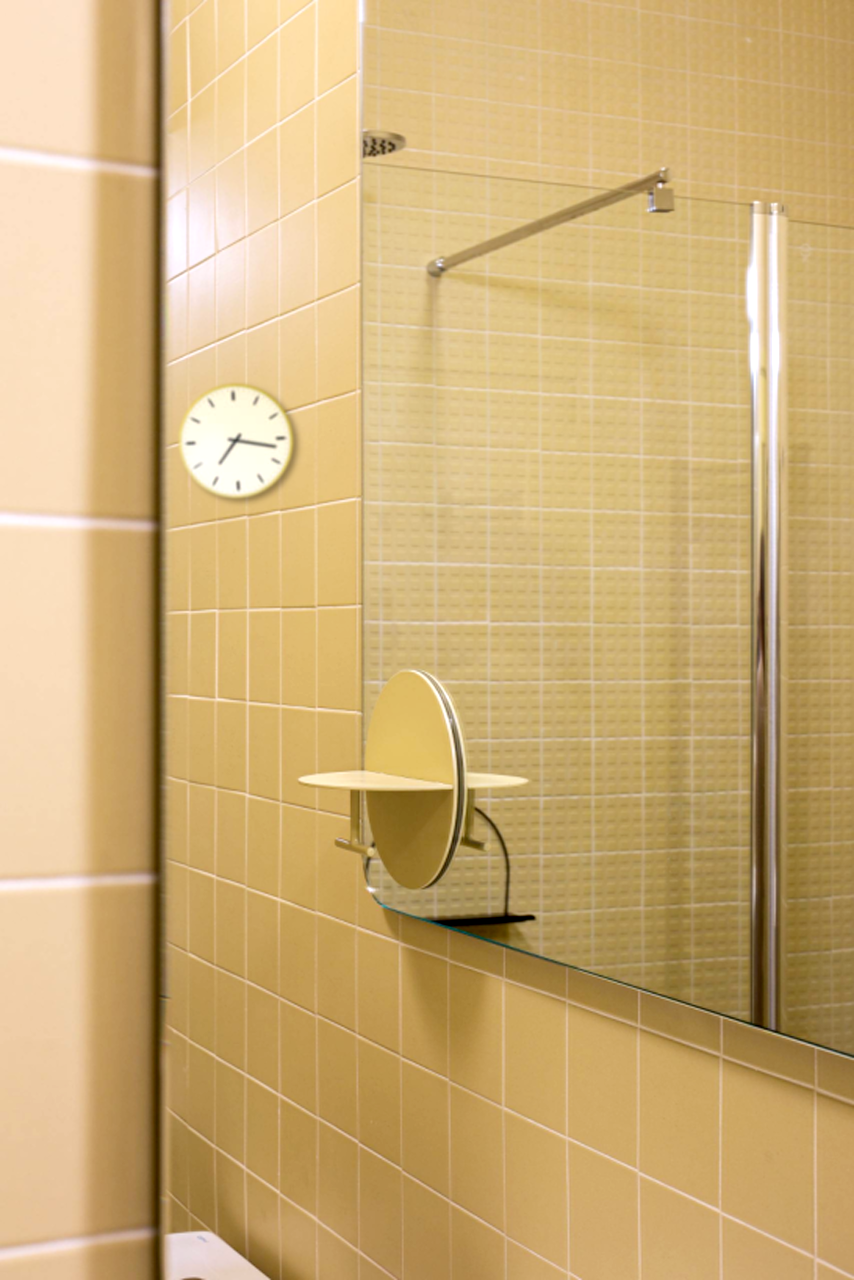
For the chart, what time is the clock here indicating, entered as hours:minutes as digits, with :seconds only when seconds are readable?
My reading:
7:17
